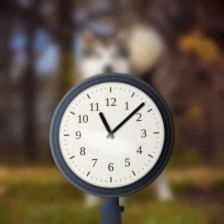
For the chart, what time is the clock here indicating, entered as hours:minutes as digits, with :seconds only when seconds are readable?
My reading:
11:08
